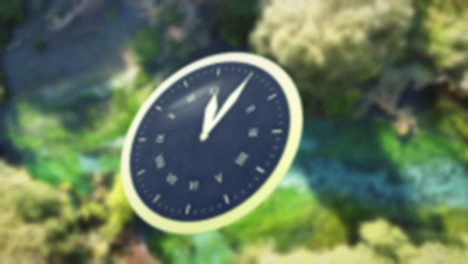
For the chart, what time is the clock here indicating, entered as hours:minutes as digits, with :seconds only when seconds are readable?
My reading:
12:05
